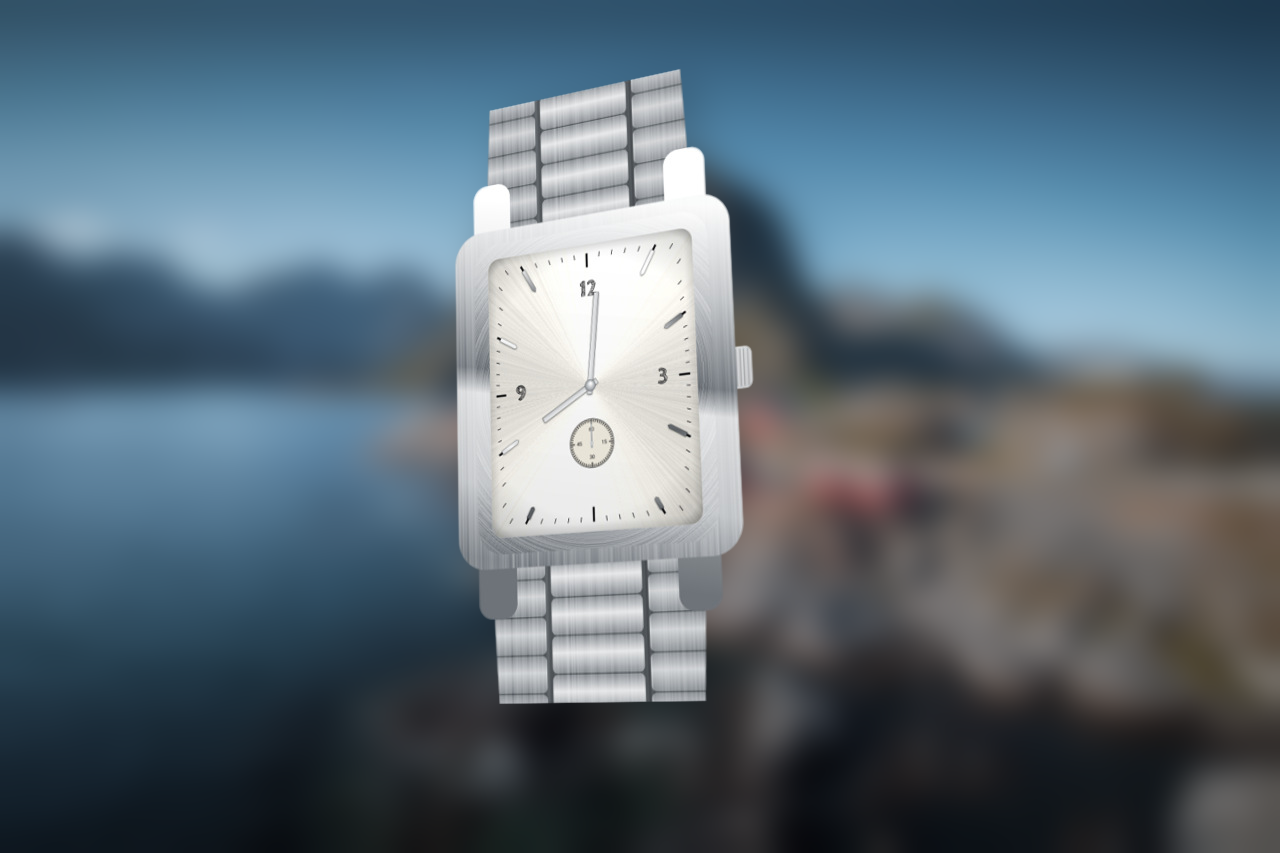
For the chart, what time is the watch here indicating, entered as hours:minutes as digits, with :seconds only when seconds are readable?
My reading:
8:01
